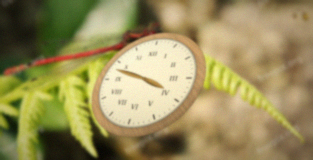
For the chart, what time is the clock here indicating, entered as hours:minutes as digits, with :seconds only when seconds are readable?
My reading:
3:48
